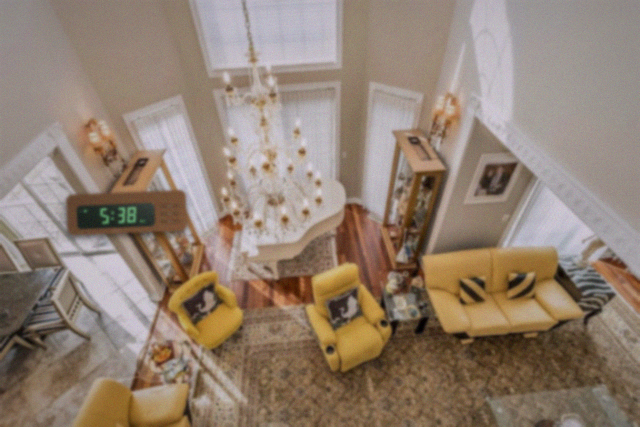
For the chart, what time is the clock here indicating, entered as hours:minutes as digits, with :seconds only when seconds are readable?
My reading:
5:38
